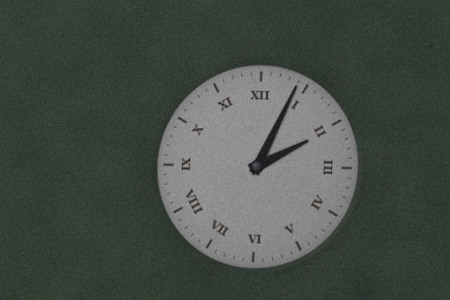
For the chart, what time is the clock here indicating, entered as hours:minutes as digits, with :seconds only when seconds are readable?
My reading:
2:04
